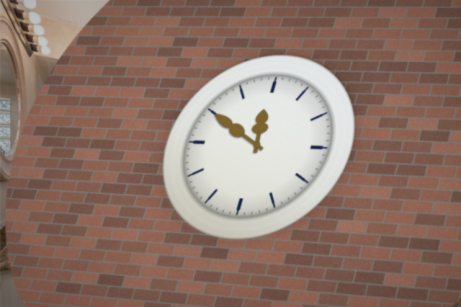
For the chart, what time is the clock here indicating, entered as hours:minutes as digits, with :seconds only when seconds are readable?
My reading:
11:50
